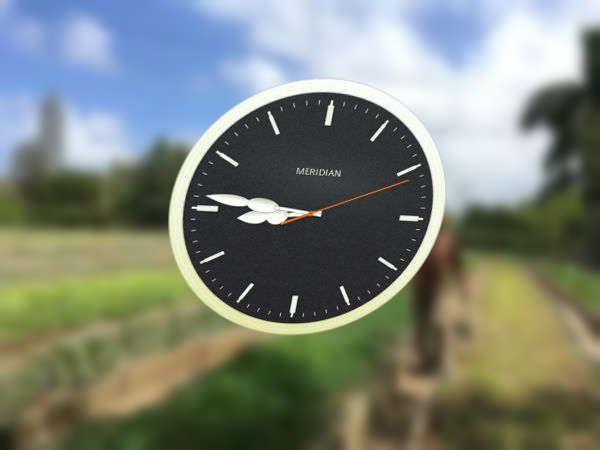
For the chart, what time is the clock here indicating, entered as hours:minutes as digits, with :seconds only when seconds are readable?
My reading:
8:46:11
